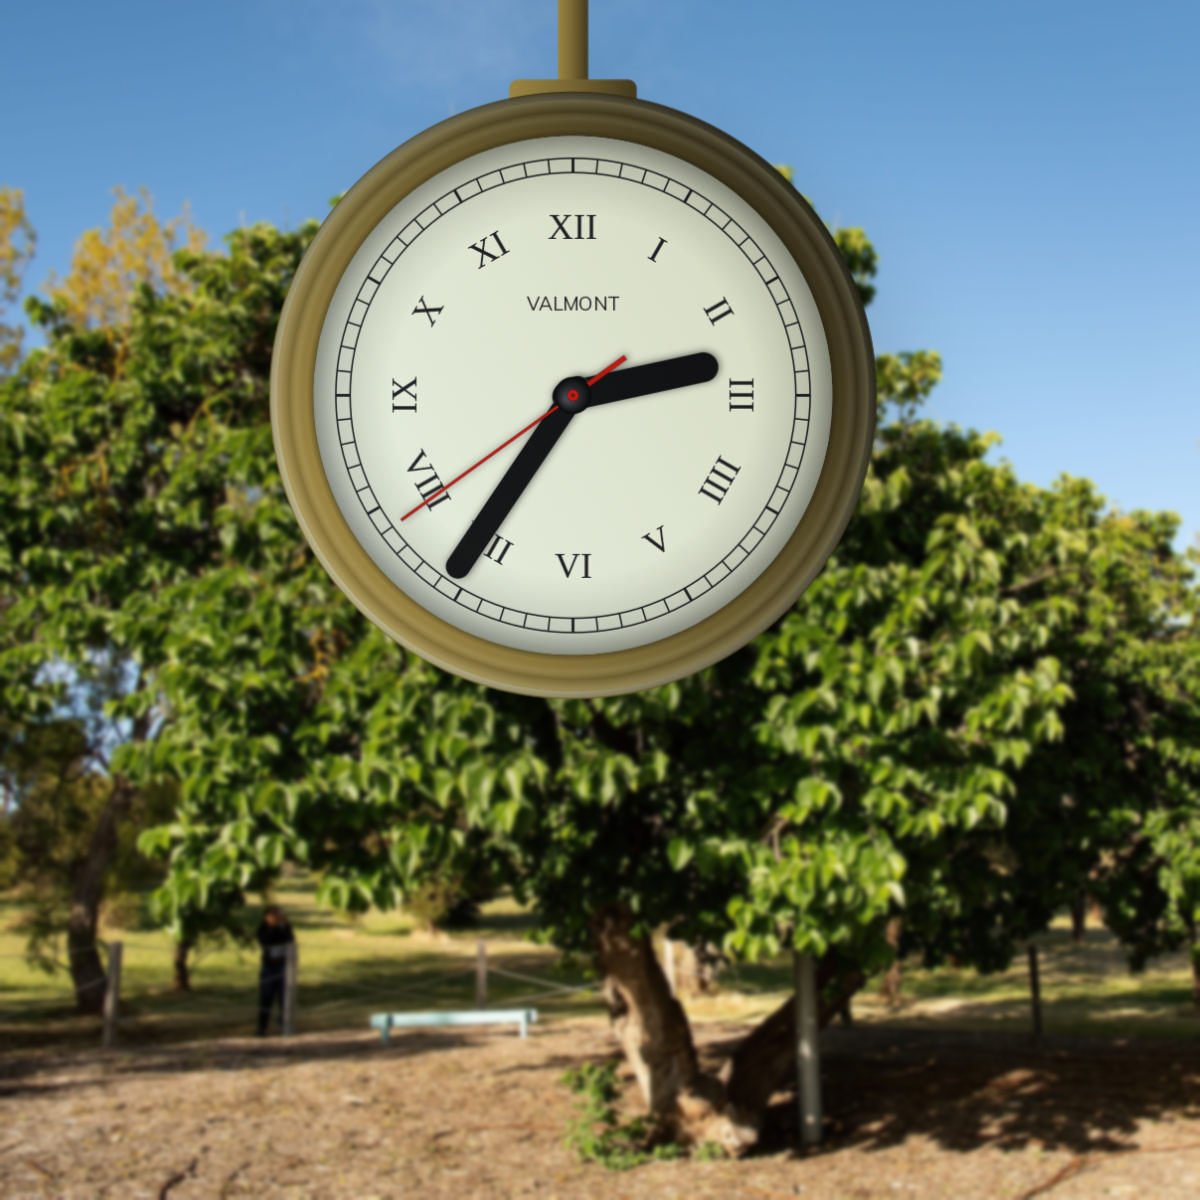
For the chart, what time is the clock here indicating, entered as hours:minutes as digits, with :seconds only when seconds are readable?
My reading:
2:35:39
